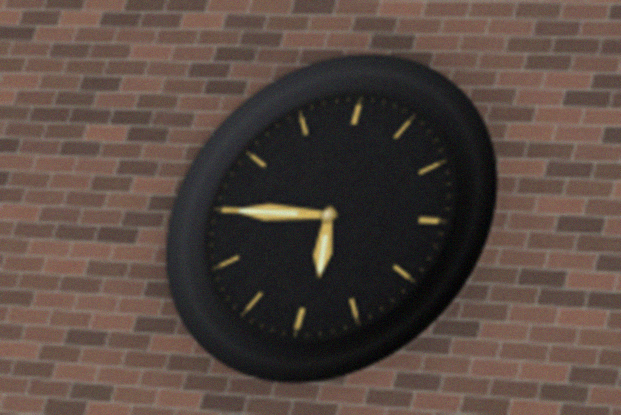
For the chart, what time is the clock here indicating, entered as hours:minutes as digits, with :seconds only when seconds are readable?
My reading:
5:45
